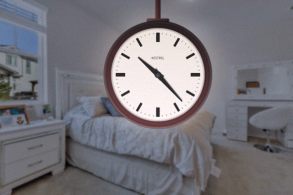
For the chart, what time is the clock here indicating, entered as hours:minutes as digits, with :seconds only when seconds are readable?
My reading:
10:23
